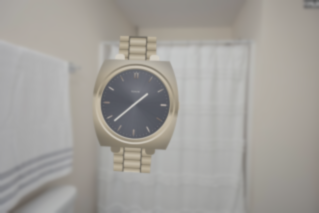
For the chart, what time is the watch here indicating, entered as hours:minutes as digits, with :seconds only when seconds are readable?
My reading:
1:38
